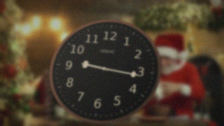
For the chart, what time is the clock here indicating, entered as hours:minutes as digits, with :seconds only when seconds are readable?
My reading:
9:16
